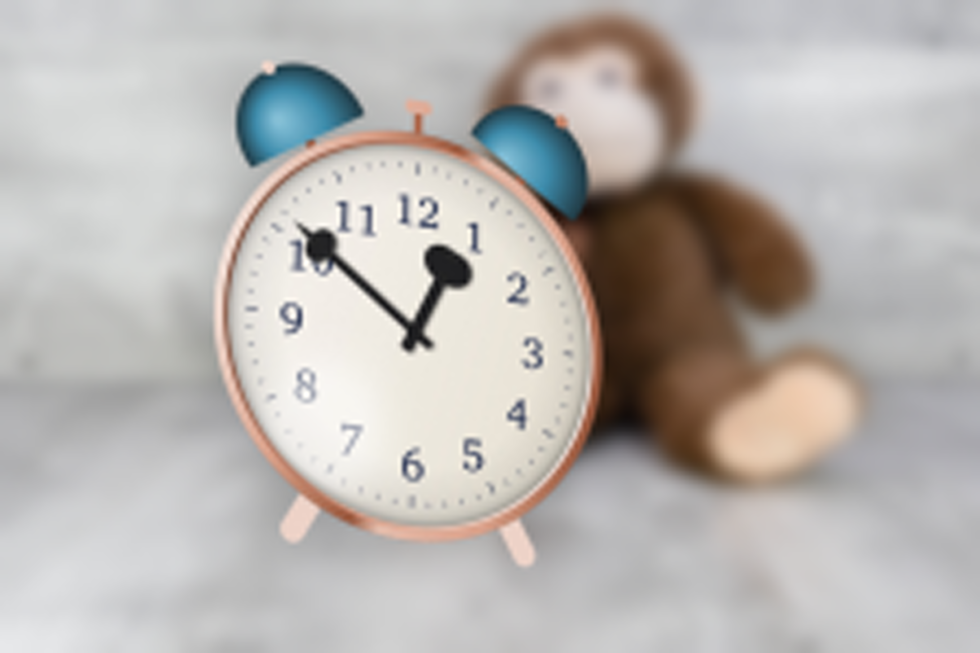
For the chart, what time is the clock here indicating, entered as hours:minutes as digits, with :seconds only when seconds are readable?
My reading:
12:51
